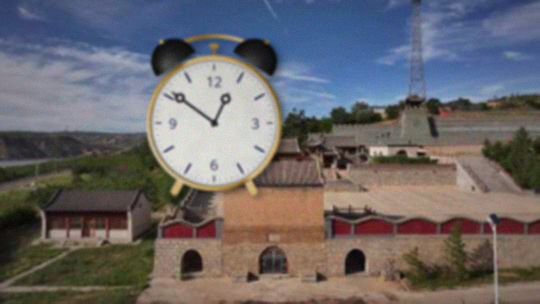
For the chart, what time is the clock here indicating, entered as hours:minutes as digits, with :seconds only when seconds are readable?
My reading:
12:51
